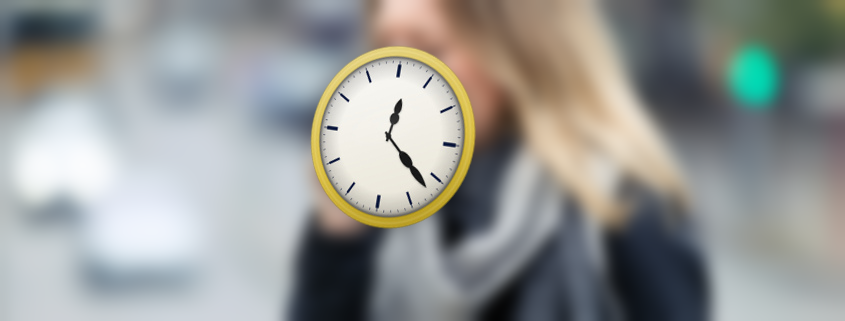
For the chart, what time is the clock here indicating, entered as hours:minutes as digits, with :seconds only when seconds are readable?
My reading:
12:22
